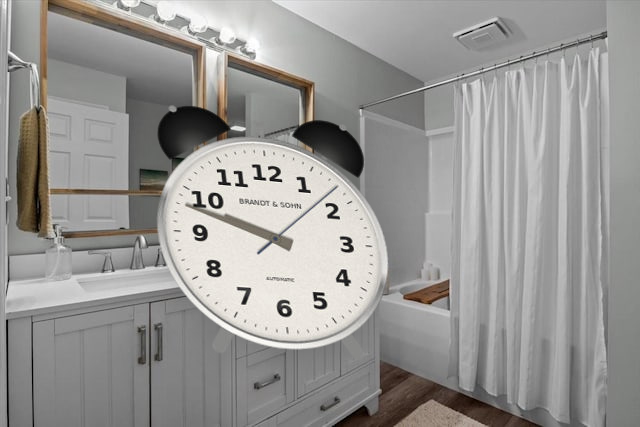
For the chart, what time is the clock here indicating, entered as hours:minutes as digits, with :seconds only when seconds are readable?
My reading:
9:48:08
